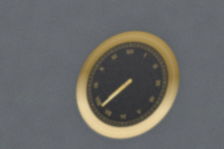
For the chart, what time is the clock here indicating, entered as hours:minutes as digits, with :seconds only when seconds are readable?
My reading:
7:38
